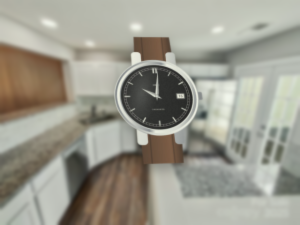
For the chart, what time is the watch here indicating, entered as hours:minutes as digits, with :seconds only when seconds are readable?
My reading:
10:01
